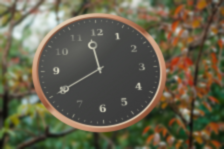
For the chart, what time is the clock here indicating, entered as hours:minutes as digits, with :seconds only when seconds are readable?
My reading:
11:40
